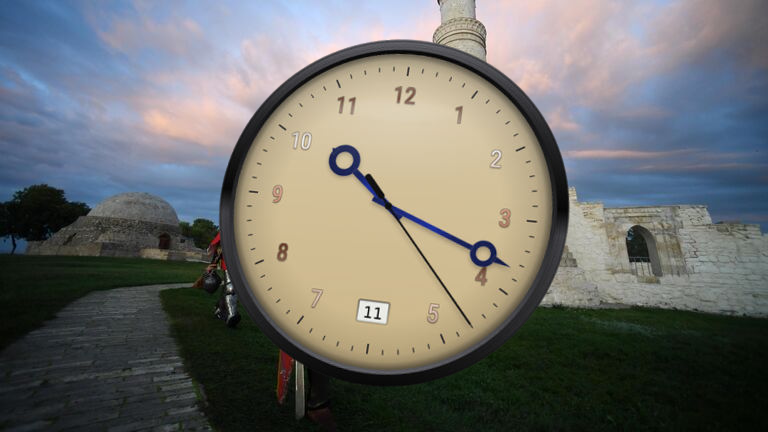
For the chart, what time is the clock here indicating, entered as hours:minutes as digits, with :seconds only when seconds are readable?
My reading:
10:18:23
